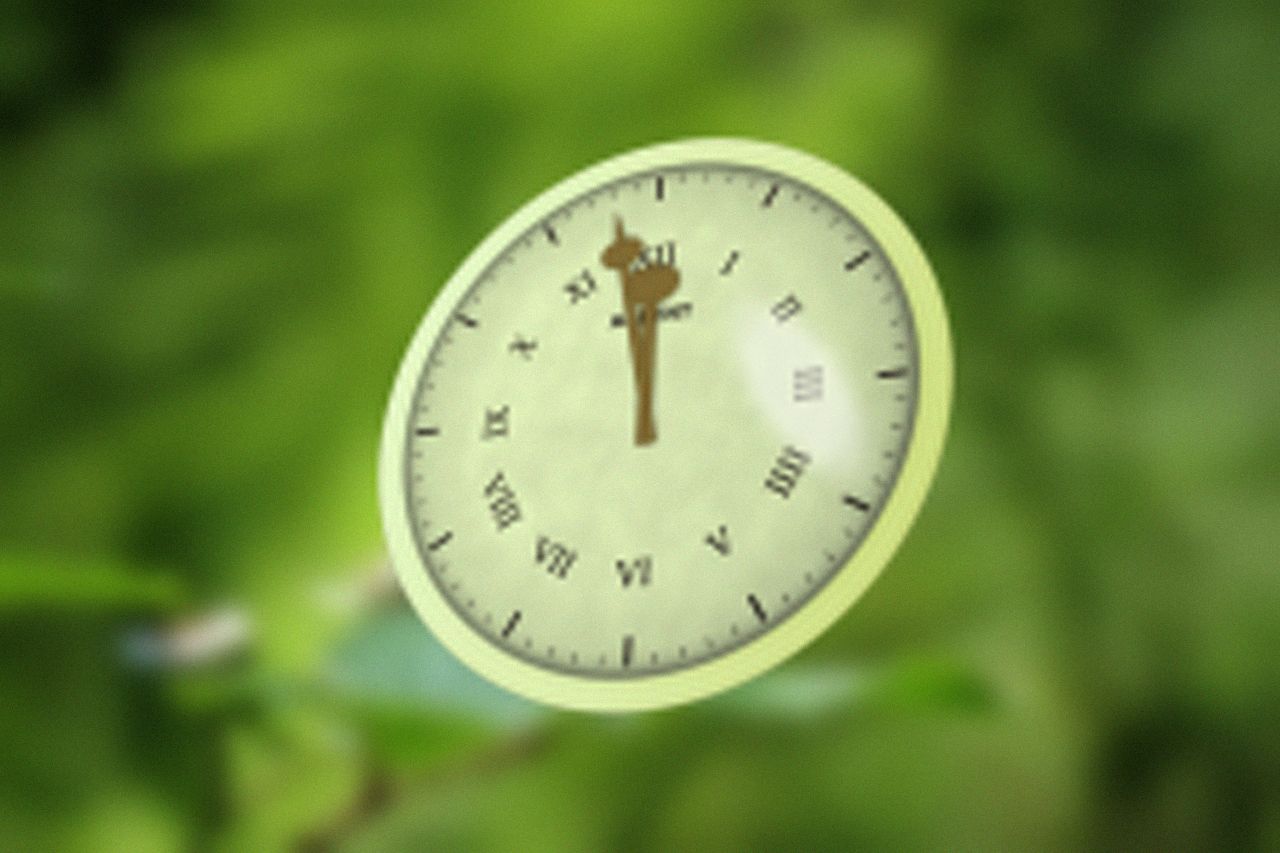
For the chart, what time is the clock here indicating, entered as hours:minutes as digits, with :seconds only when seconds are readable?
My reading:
11:58
